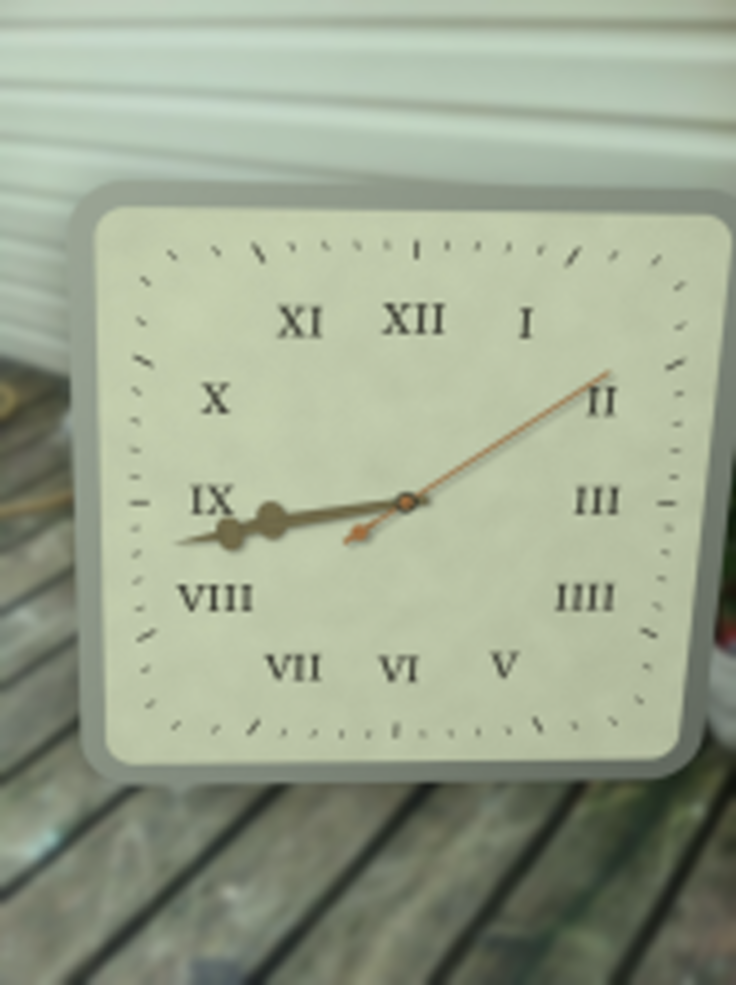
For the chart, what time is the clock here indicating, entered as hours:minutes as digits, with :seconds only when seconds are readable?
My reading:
8:43:09
